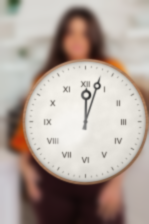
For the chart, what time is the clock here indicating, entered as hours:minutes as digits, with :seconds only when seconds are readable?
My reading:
12:03
